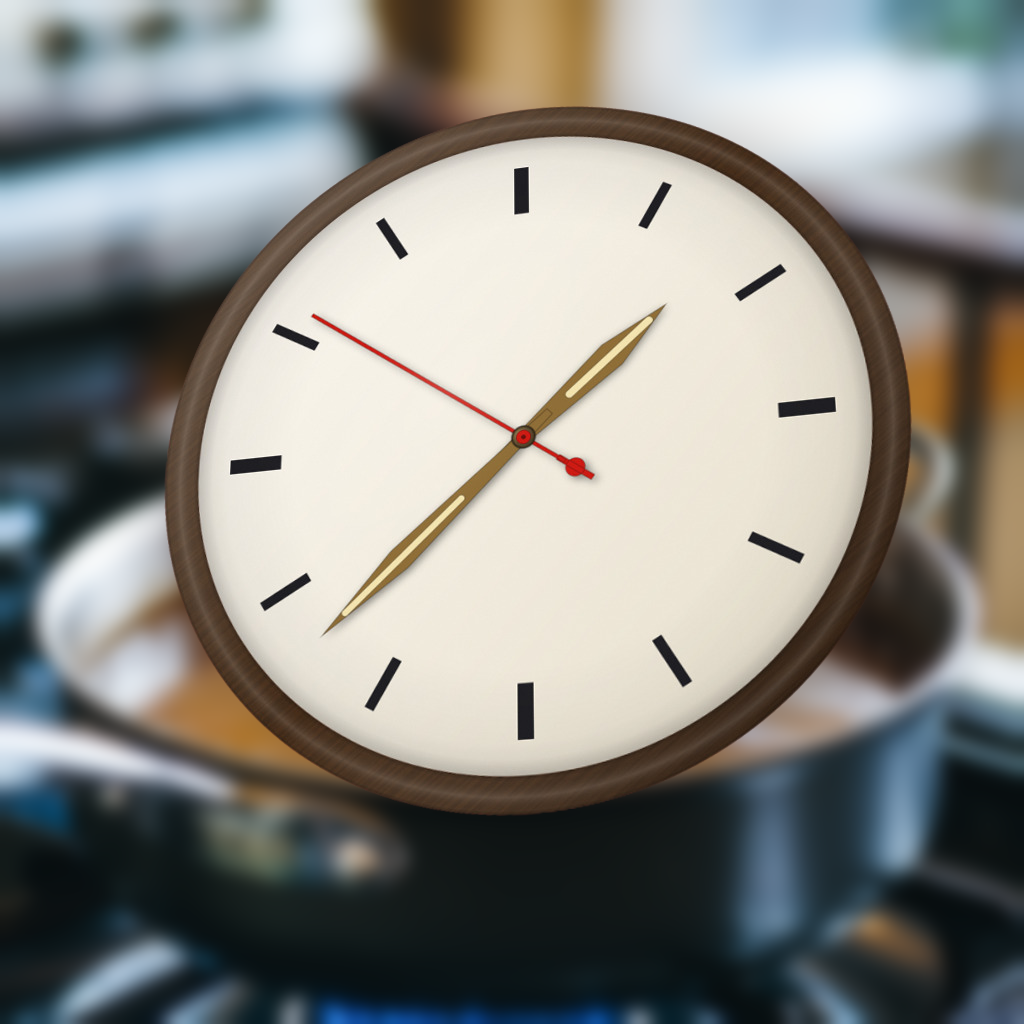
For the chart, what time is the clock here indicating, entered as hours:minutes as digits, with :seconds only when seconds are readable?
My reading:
1:37:51
